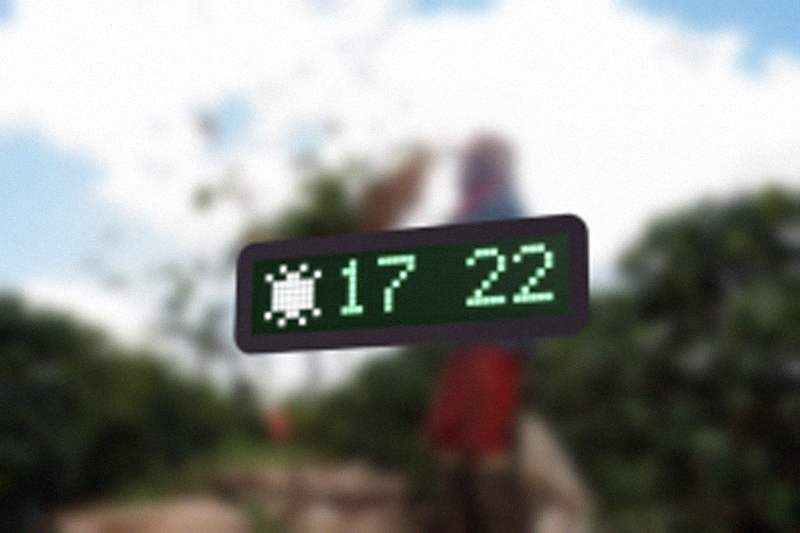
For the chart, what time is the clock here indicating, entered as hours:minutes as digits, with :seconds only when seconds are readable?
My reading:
17:22
